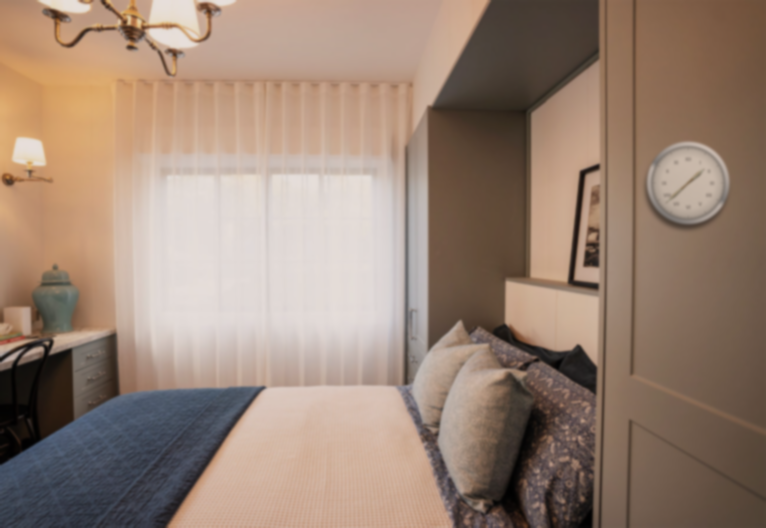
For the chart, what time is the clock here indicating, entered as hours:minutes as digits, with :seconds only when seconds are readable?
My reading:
1:38
